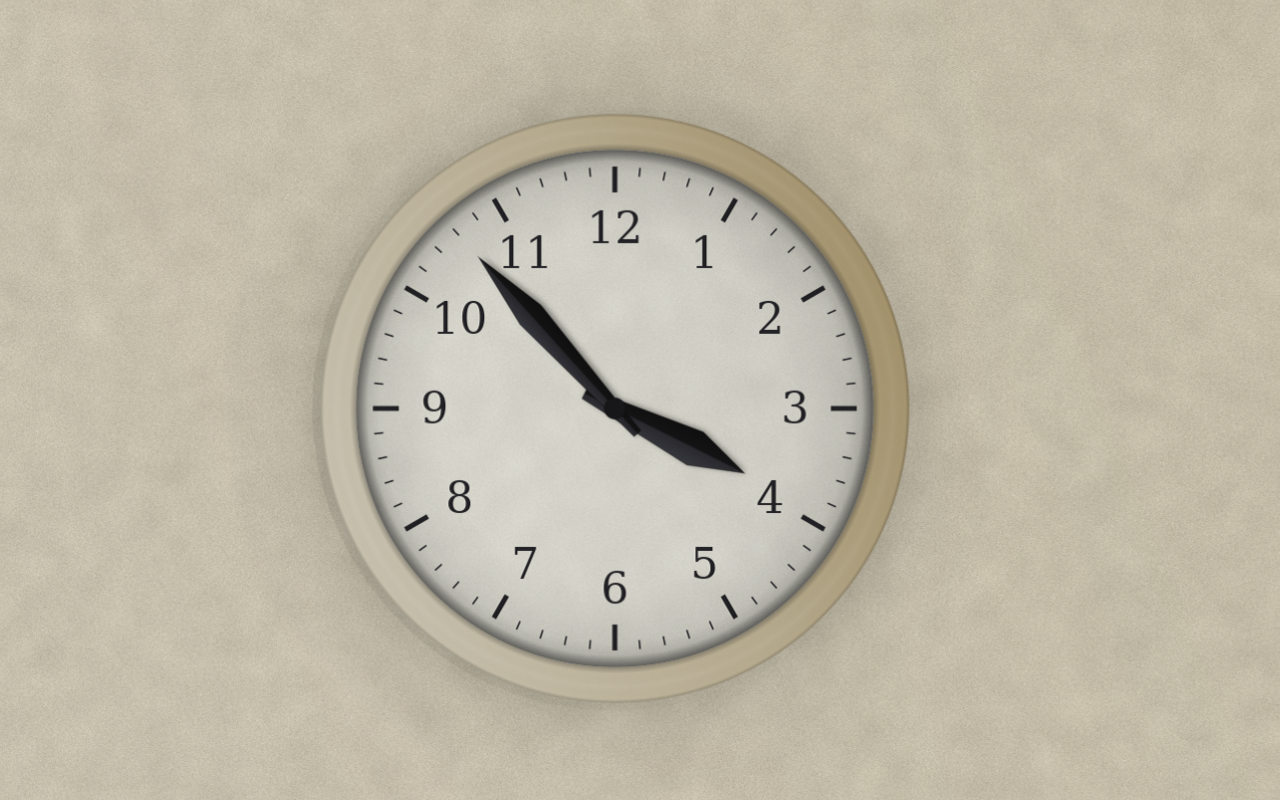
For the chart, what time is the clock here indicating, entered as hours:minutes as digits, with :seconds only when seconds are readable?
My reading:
3:53
